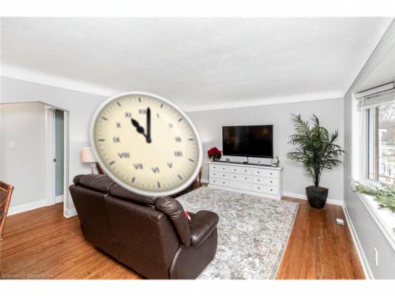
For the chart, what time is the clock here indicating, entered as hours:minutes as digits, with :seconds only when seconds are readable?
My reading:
11:02
